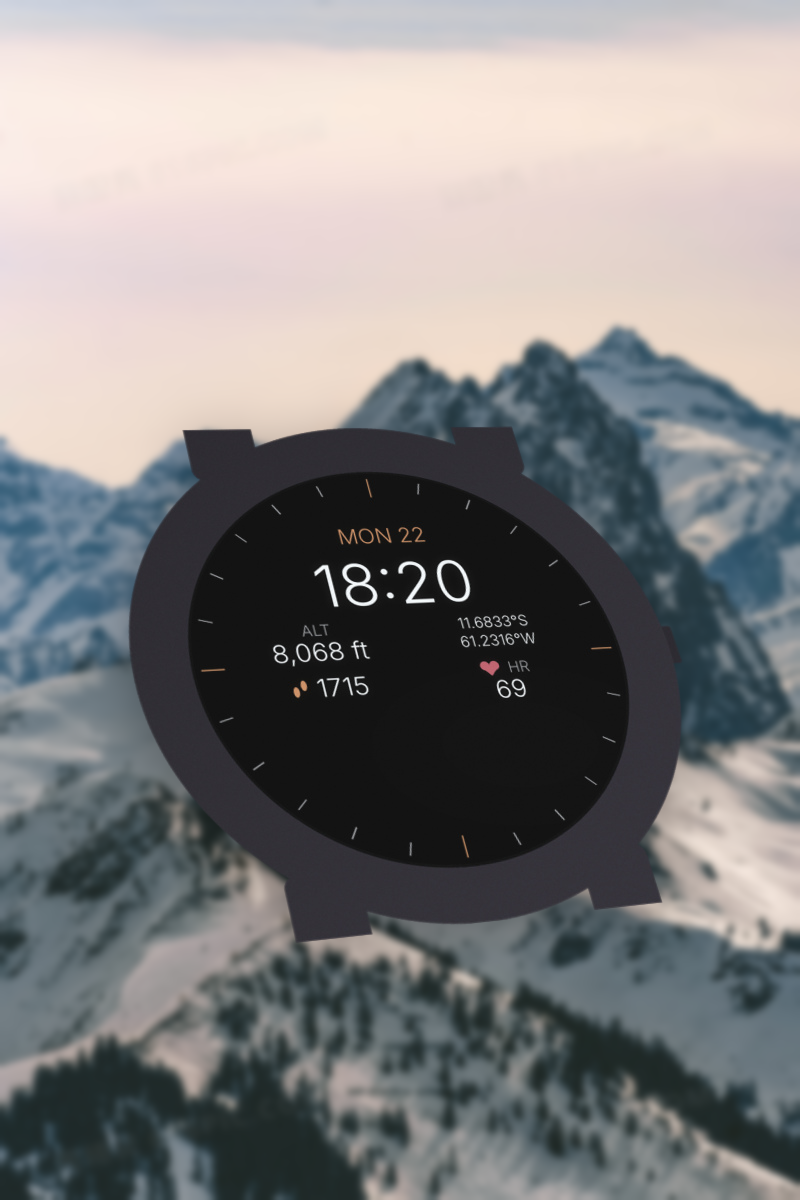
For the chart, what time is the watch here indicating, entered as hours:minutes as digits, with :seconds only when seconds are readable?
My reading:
18:20
